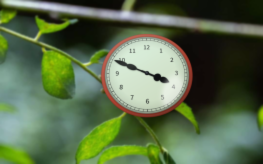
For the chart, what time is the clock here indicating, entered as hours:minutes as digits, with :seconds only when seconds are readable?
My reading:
3:49
